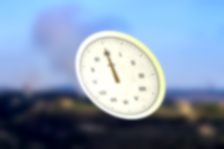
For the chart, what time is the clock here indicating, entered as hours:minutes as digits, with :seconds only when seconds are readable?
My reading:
12:00
